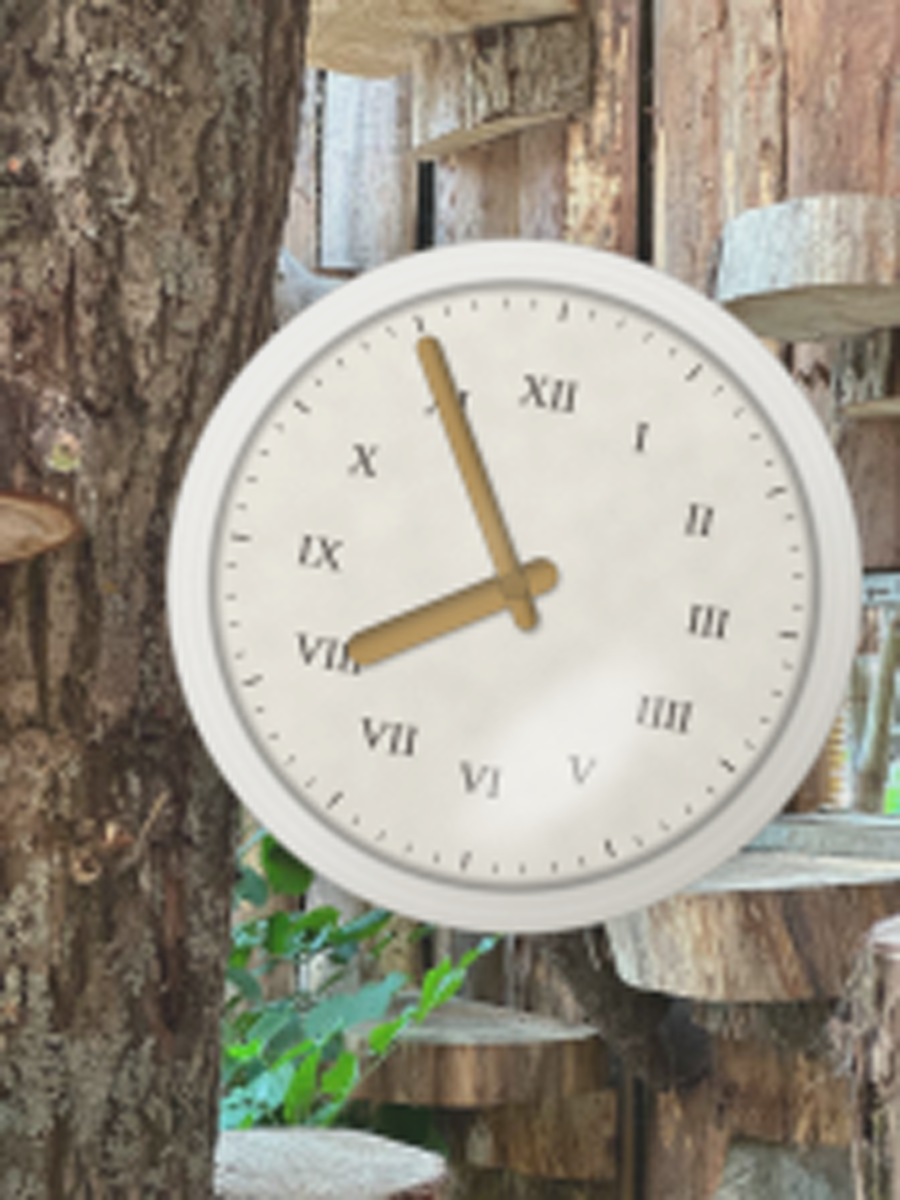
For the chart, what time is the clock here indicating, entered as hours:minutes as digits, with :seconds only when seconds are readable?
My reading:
7:55
